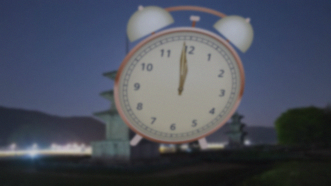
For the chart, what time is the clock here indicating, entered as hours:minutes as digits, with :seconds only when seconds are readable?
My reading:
11:59
